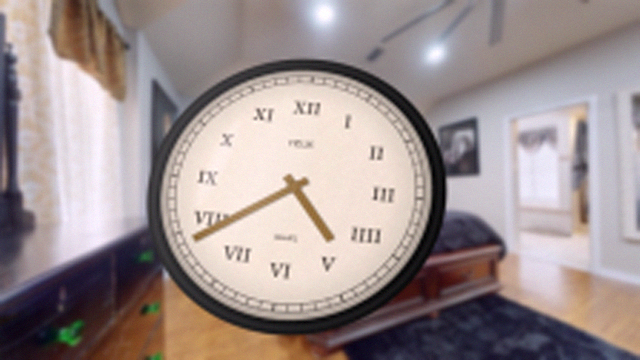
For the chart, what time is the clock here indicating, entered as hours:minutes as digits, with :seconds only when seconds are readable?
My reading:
4:39
